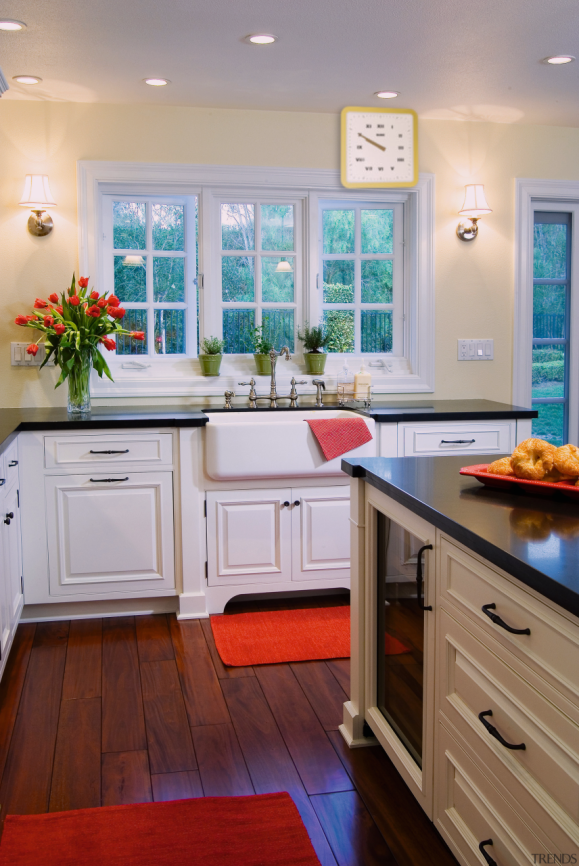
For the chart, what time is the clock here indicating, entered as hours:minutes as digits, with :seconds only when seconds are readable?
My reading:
9:50
